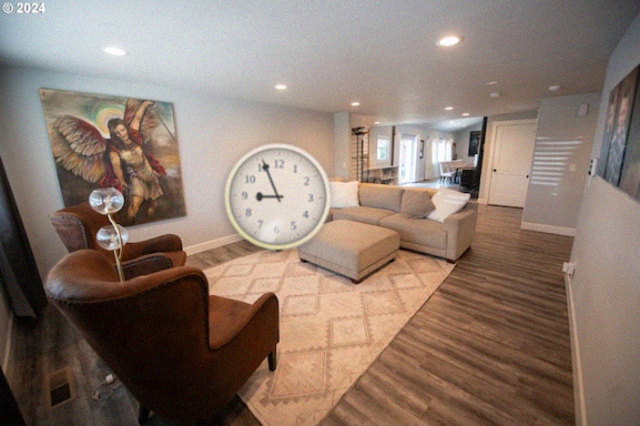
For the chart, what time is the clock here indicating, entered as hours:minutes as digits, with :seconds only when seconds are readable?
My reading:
8:56
